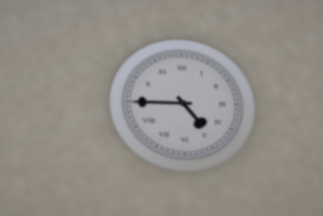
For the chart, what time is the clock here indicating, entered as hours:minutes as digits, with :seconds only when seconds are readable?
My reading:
4:45
